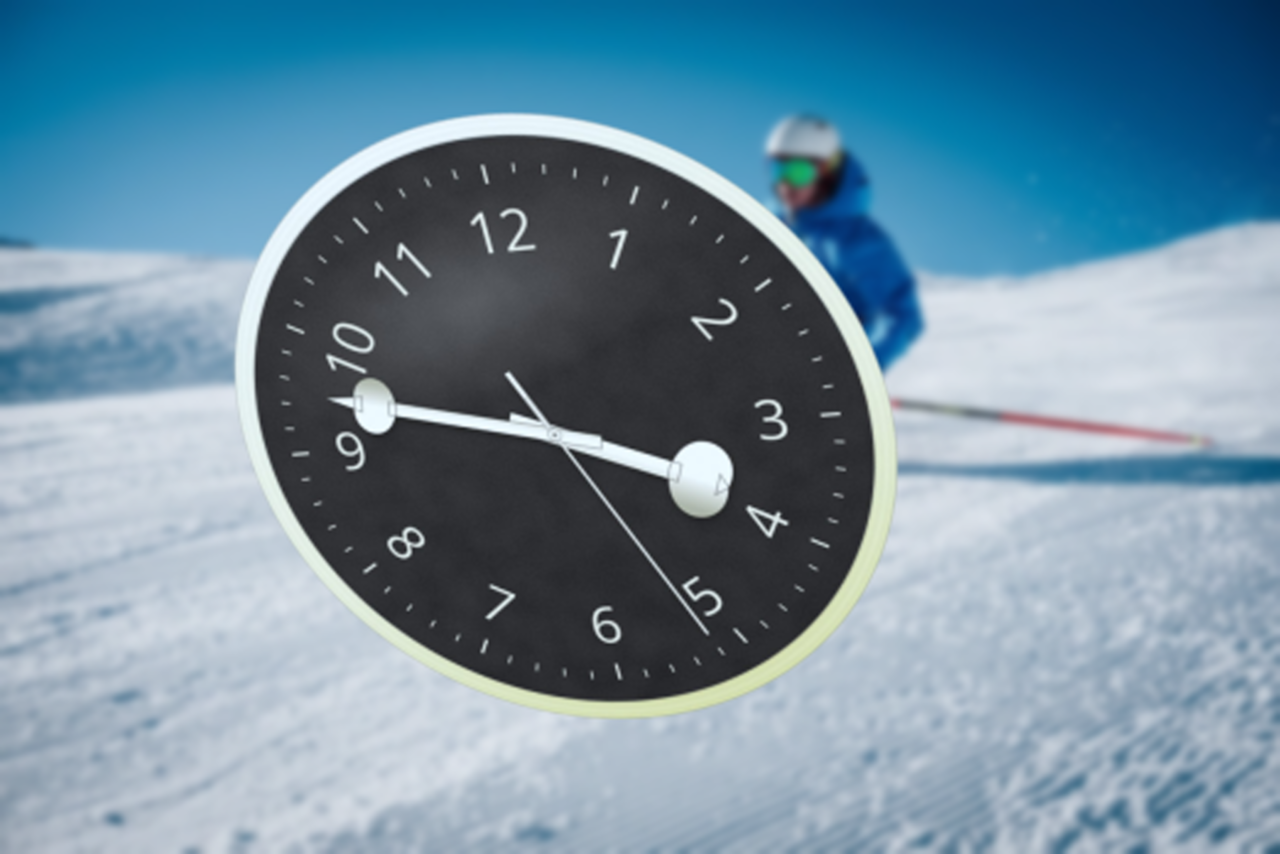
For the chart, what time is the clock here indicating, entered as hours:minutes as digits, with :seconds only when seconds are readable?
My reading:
3:47:26
